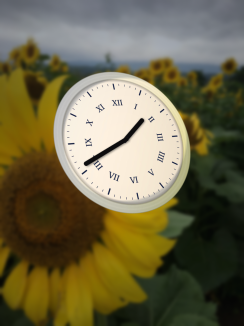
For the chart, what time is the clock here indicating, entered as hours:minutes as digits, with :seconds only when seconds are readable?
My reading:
1:41
